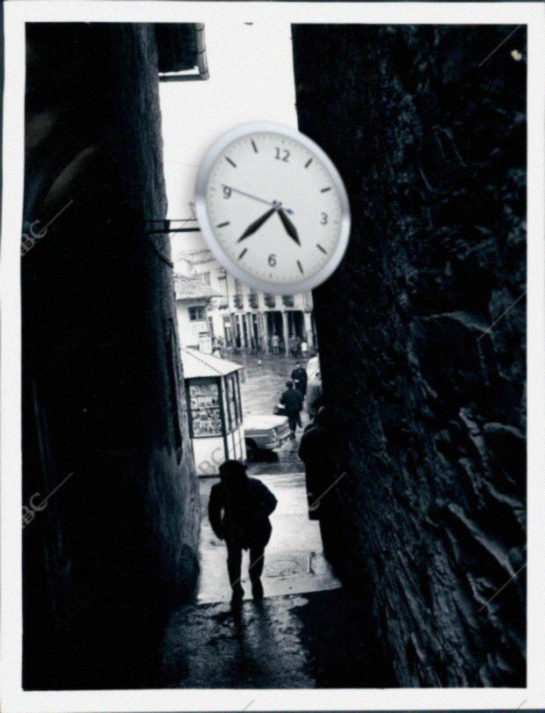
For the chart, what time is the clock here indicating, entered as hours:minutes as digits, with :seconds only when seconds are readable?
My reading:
4:36:46
